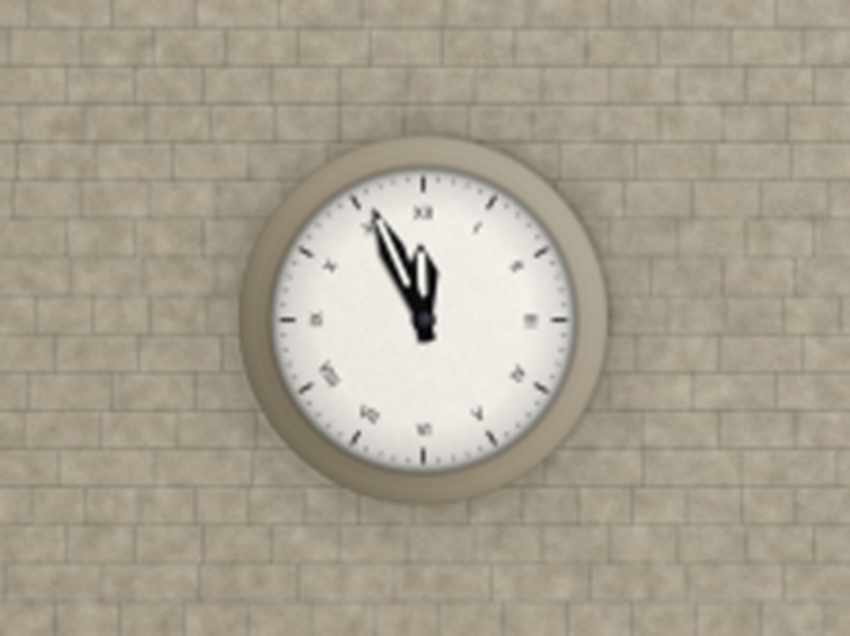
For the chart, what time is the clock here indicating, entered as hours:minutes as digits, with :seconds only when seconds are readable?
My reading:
11:56
